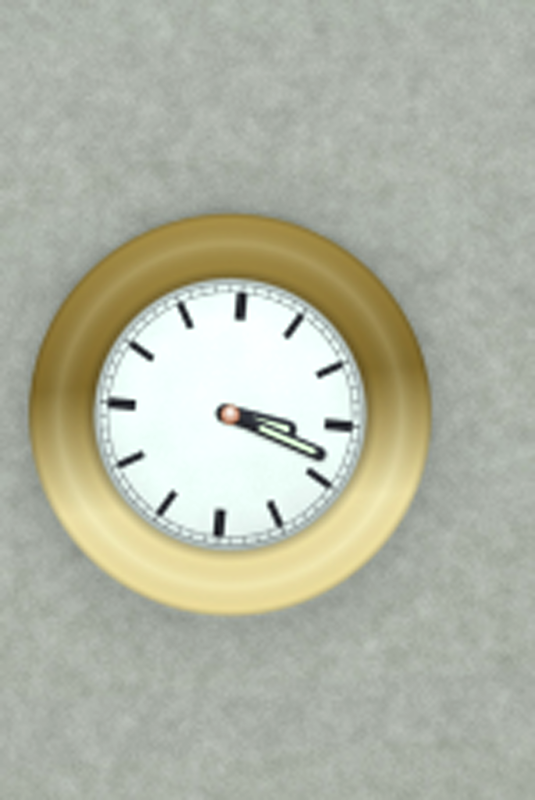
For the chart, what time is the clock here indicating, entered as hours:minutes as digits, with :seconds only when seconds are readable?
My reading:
3:18
